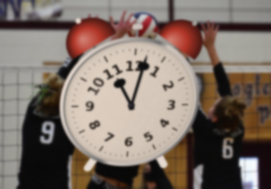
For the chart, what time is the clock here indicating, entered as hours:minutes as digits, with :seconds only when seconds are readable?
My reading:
11:02
